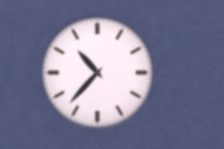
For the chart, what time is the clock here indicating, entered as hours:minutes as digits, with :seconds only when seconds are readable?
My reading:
10:37
